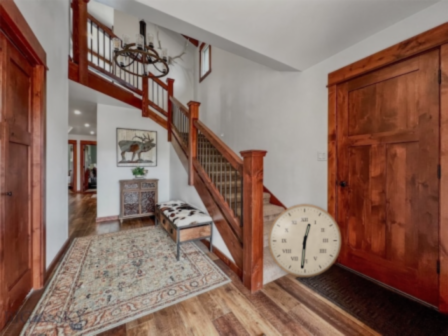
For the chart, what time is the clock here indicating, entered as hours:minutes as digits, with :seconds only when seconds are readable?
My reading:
12:31
